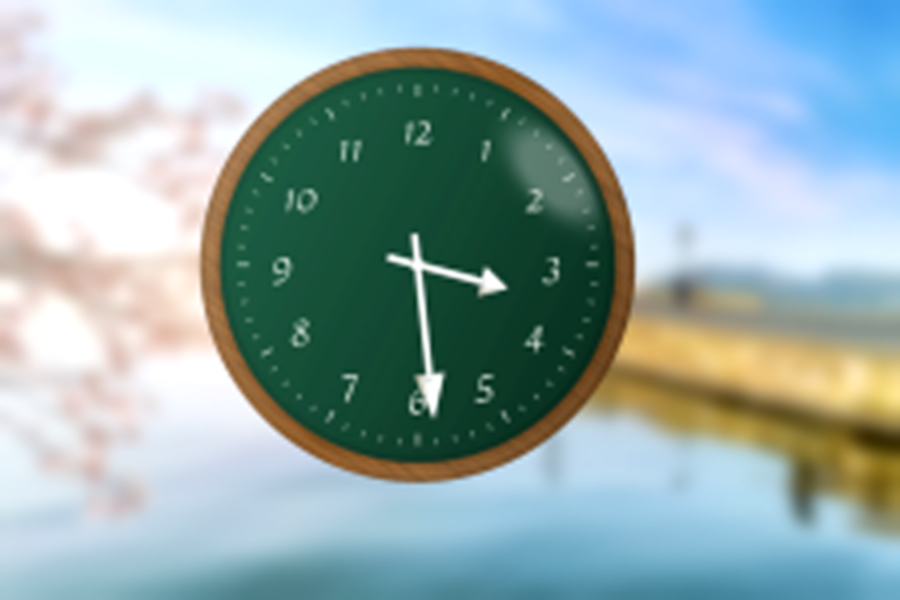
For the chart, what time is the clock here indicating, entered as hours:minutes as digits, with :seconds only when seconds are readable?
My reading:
3:29
